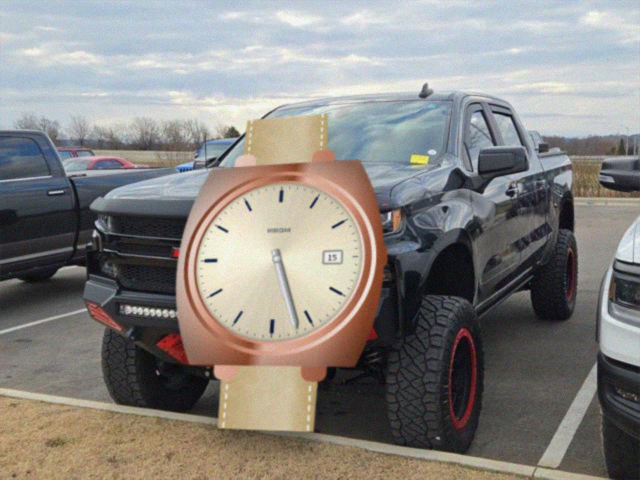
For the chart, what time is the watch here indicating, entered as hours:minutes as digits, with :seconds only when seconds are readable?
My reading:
5:27
